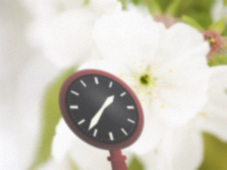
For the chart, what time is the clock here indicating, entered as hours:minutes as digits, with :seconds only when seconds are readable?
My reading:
1:37
